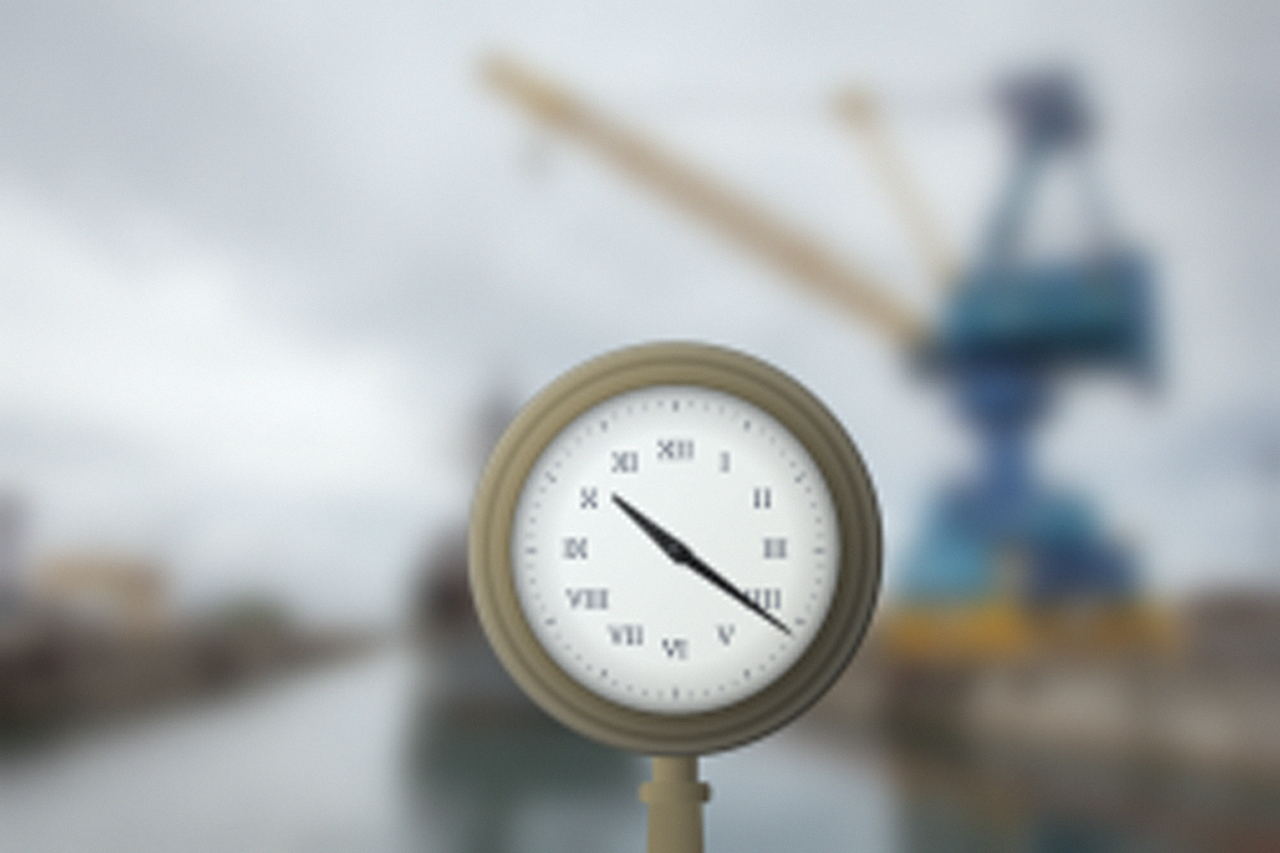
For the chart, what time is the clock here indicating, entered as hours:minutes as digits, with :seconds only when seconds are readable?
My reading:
10:21
